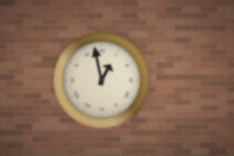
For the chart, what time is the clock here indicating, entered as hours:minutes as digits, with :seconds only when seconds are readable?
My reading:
12:58
